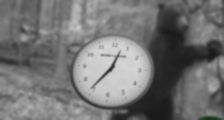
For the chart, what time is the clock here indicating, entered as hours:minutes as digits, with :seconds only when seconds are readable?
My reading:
12:36
